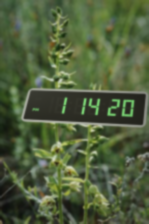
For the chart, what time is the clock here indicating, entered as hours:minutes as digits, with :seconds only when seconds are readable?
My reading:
1:14:20
